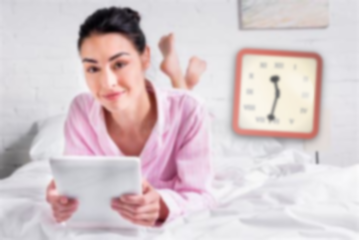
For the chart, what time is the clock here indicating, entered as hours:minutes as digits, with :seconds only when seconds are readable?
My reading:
11:32
